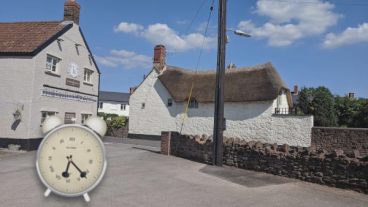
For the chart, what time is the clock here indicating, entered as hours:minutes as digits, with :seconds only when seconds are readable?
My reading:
6:22
